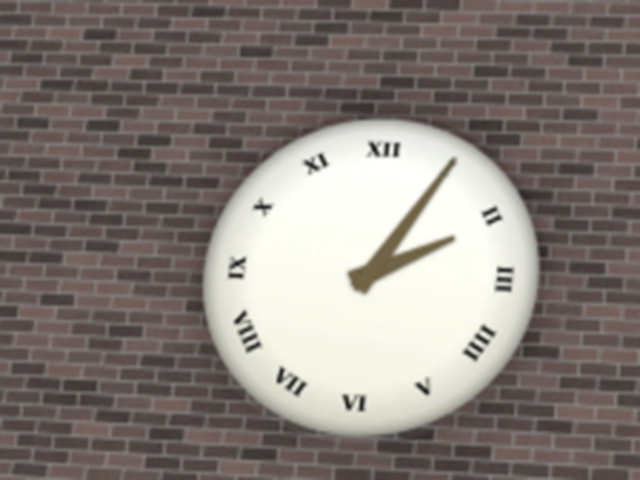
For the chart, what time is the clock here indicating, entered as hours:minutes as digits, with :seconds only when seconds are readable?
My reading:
2:05
